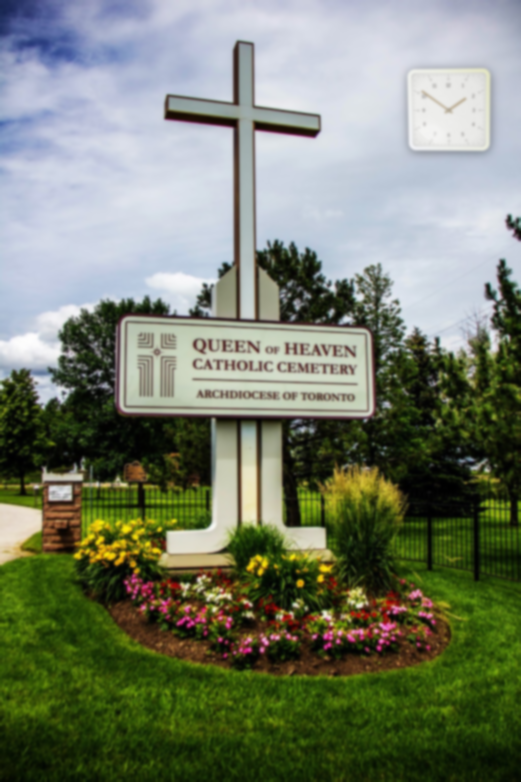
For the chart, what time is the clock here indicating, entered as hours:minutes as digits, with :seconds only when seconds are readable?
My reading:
1:51
